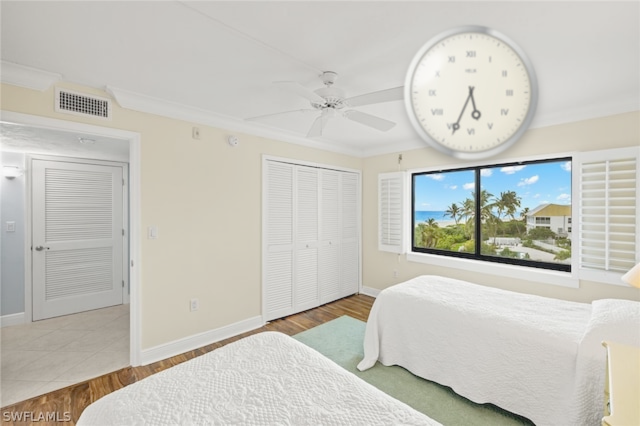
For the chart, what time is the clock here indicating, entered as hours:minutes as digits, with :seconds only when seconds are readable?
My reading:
5:34
